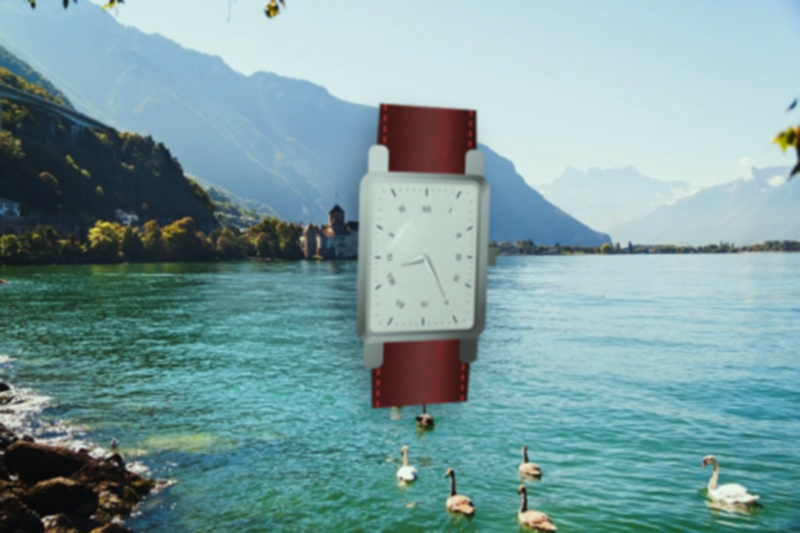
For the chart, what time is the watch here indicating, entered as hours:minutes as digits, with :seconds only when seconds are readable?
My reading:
8:25
